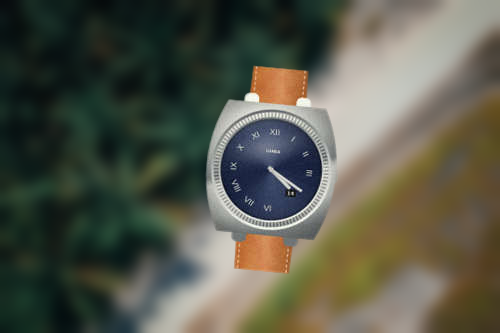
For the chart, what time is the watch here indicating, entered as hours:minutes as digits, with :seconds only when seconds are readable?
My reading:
4:20
